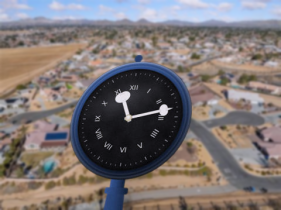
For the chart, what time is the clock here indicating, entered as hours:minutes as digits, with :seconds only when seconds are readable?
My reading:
11:13
